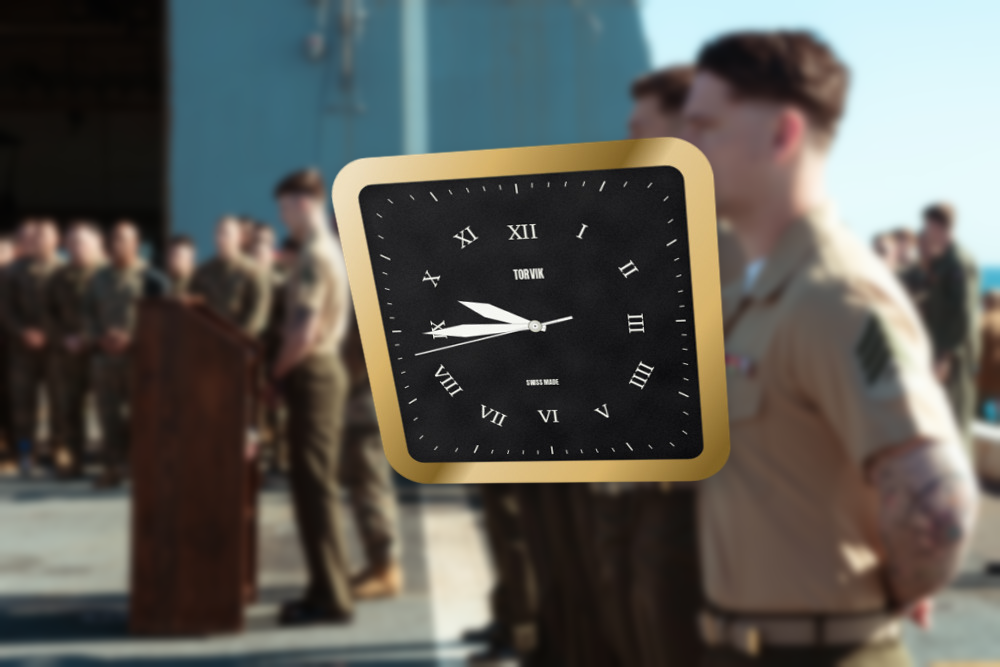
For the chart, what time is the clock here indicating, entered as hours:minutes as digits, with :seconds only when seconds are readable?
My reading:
9:44:43
